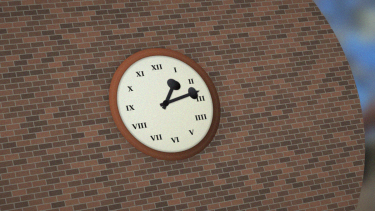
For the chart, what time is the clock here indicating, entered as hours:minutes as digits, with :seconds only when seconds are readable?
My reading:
1:13
